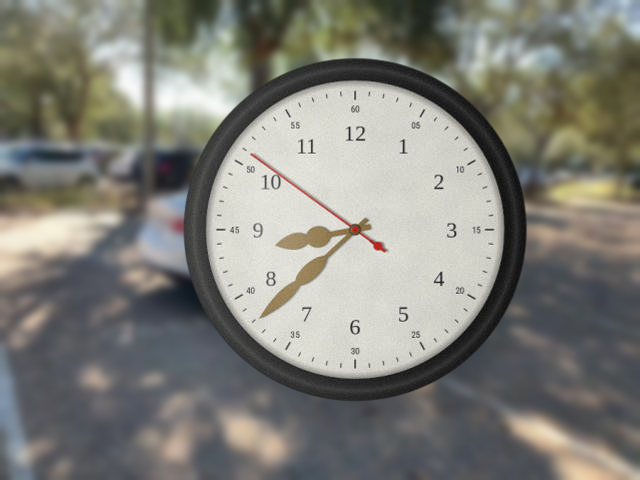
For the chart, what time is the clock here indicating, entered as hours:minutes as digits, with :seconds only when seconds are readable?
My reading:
8:37:51
